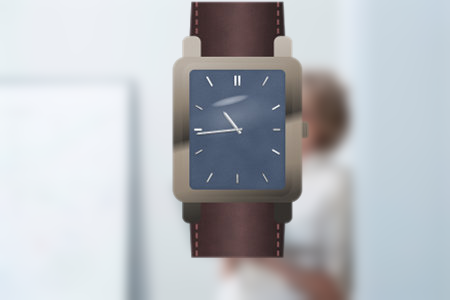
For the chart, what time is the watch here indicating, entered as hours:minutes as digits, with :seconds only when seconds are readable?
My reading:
10:44
